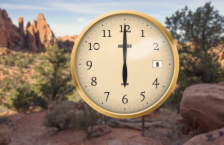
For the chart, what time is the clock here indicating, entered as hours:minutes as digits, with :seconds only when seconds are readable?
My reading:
6:00
